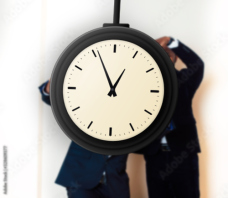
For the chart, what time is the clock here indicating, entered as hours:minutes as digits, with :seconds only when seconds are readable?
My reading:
12:56
